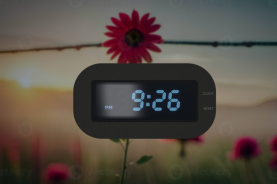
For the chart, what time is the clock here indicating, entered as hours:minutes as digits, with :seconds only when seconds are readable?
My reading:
9:26
